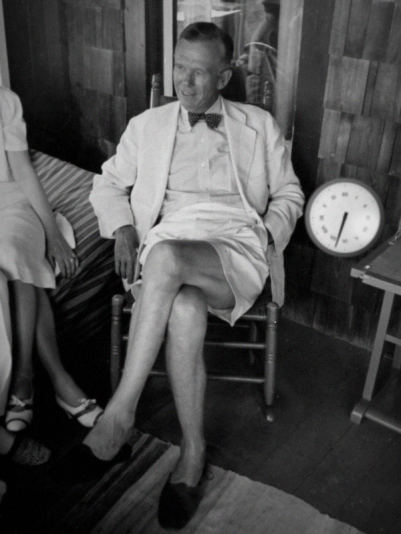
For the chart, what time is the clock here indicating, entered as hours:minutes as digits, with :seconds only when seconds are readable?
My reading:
6:33
